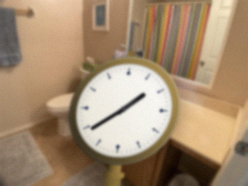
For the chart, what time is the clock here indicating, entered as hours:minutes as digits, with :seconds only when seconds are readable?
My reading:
1:39
